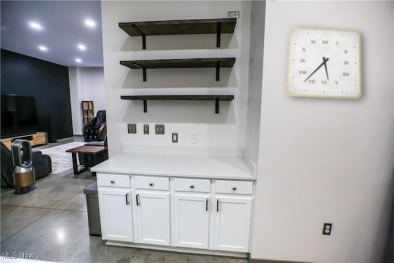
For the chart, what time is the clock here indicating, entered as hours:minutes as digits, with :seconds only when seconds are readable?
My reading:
5:37
